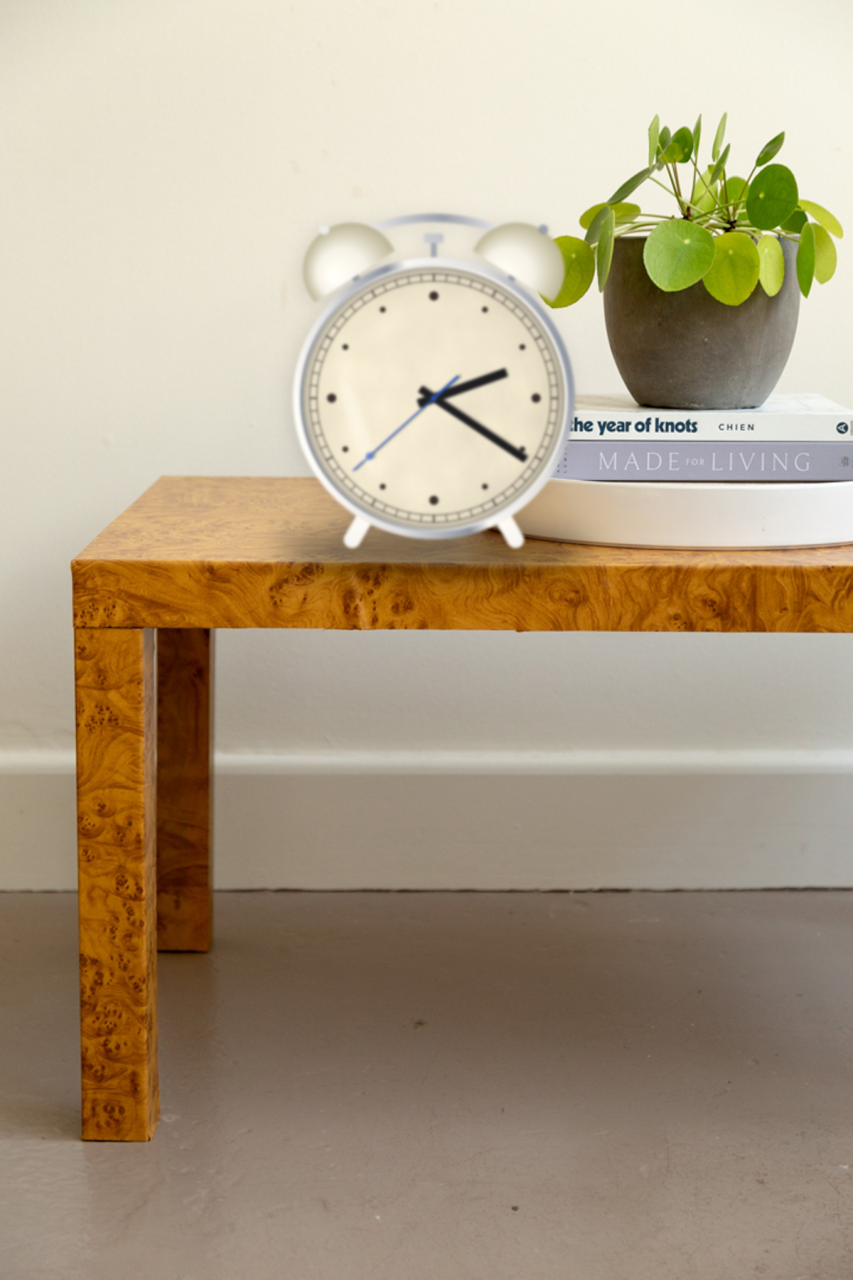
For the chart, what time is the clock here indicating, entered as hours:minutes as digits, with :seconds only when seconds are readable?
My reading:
2:20:38
